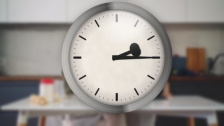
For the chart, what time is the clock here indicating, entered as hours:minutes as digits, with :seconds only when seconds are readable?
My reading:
2:15
